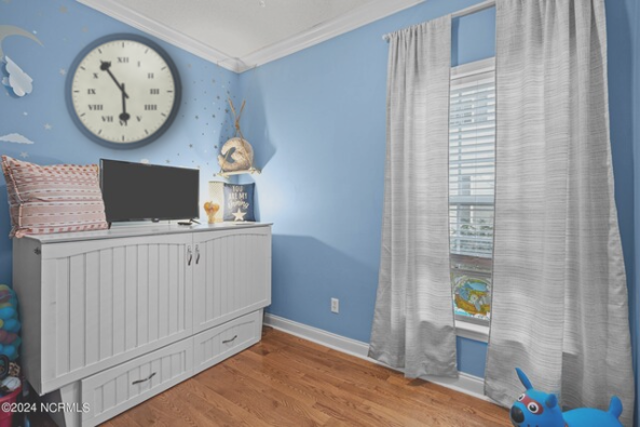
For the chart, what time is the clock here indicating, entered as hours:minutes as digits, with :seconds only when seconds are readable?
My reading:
5:54
